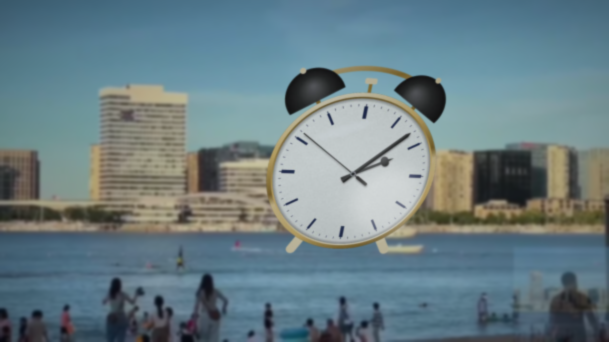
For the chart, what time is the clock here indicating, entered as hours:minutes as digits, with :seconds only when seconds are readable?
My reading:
2:07:51
